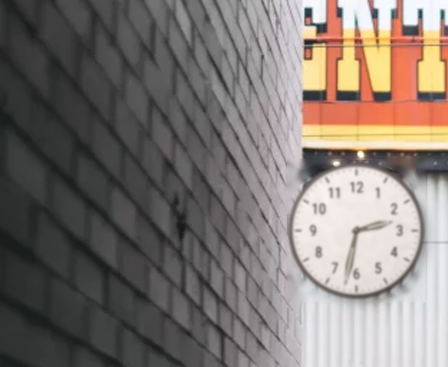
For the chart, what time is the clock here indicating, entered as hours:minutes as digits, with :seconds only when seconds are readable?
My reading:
2:32
